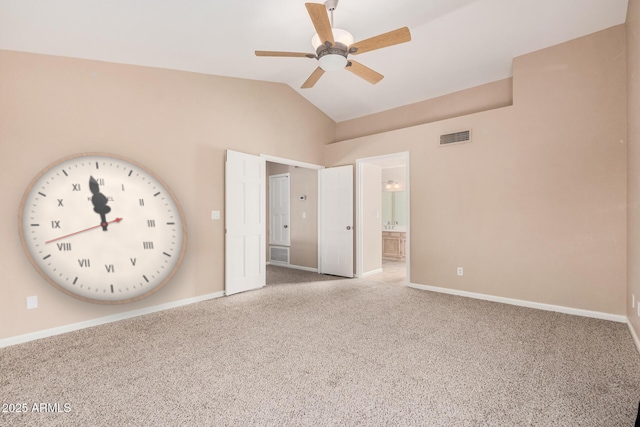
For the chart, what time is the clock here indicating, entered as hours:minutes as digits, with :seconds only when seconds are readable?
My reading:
11:58:42
